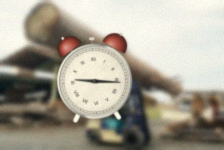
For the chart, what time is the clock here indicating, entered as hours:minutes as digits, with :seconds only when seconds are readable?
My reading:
9:16
